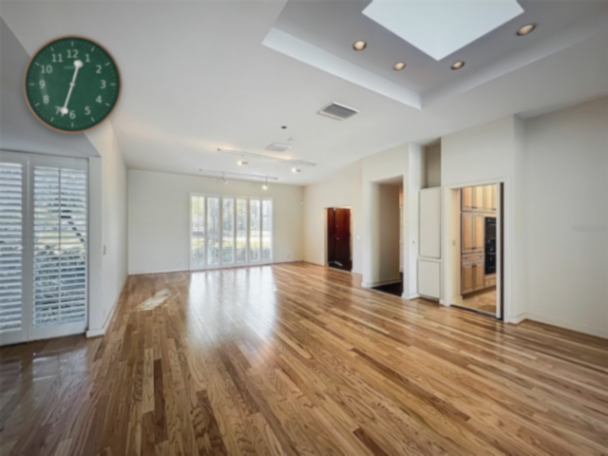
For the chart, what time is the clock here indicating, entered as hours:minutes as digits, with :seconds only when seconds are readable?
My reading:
12:33
